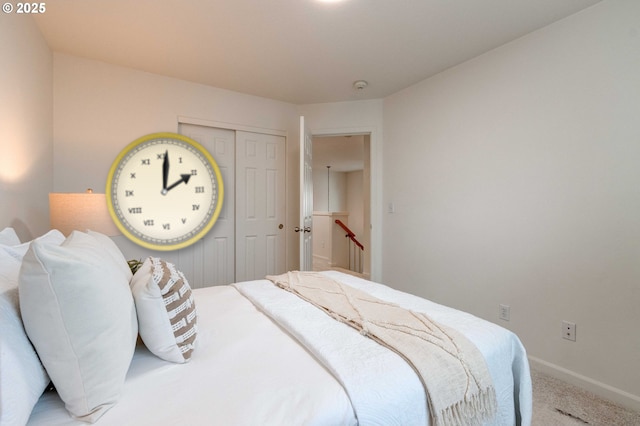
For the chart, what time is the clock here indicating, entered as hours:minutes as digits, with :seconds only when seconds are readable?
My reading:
2:01
